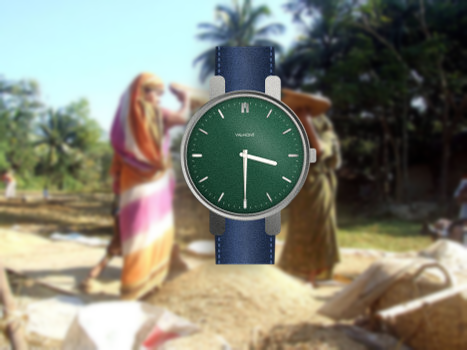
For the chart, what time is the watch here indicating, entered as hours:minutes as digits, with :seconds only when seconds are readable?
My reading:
3:30
